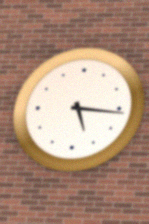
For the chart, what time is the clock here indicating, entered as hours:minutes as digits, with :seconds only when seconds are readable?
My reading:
5:16
